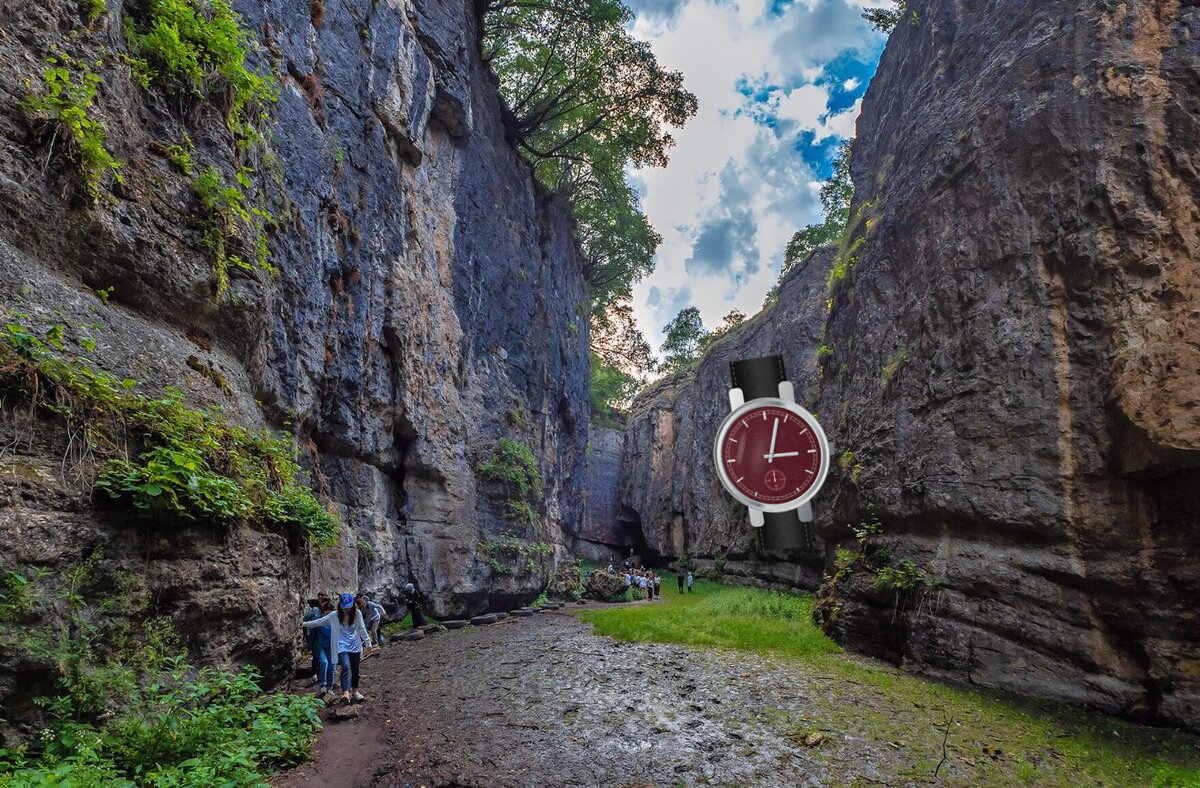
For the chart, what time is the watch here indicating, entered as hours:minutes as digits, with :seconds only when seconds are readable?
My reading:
3:03
